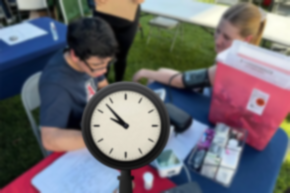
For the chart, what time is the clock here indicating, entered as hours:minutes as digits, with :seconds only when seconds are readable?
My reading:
9:53
